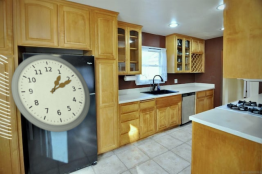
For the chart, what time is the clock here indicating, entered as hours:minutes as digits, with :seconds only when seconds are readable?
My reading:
1:11
